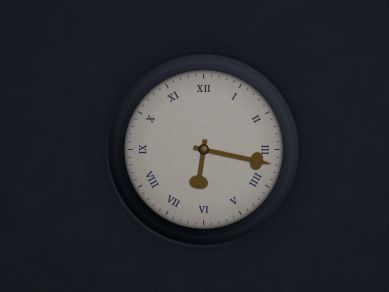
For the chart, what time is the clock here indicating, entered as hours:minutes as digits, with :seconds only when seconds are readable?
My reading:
6:17
